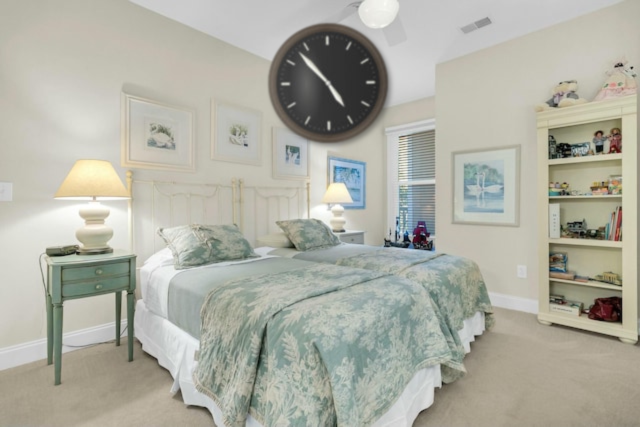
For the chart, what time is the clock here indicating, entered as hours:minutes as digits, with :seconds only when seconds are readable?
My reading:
4:53
